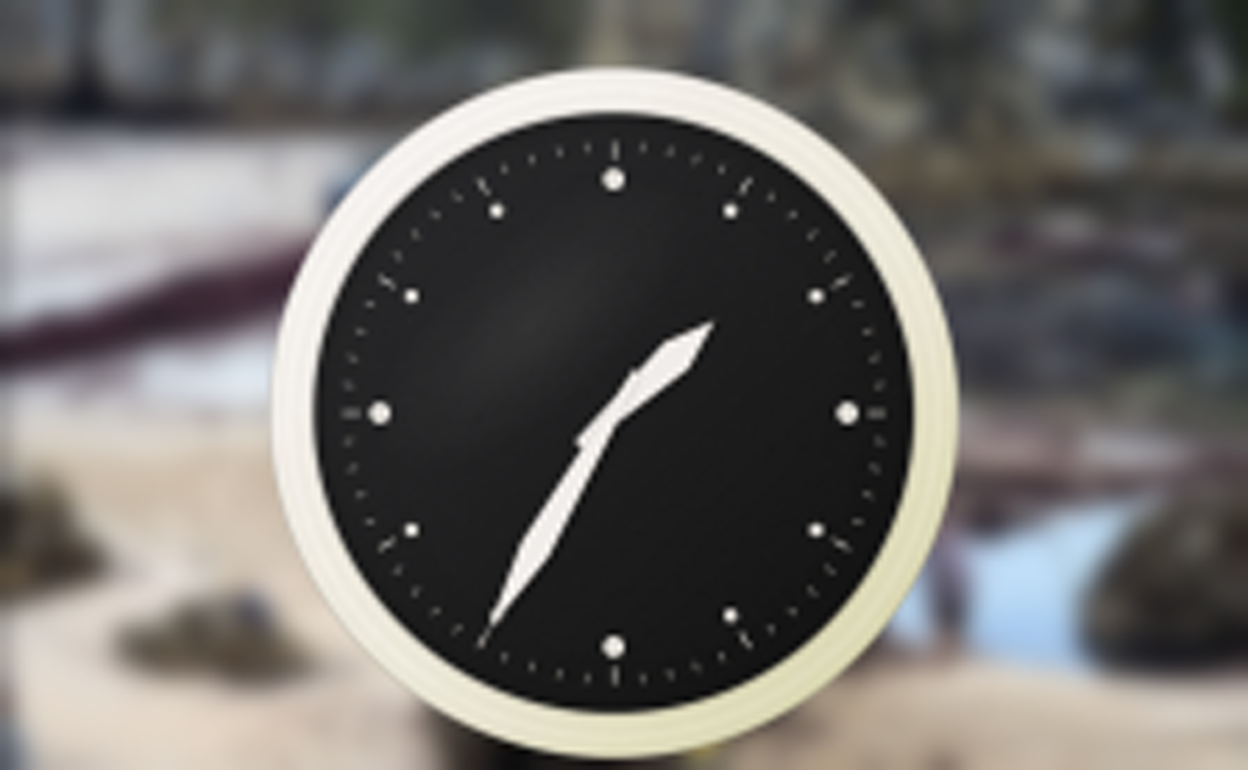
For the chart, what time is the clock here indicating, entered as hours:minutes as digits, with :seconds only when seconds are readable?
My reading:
1:35
